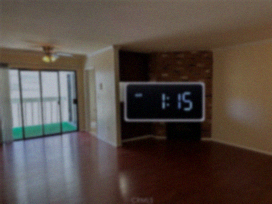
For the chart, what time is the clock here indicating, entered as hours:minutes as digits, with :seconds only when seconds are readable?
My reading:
1:15
